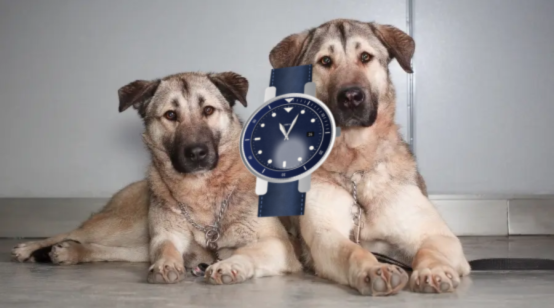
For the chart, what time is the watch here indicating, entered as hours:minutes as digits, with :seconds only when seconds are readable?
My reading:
11:04
